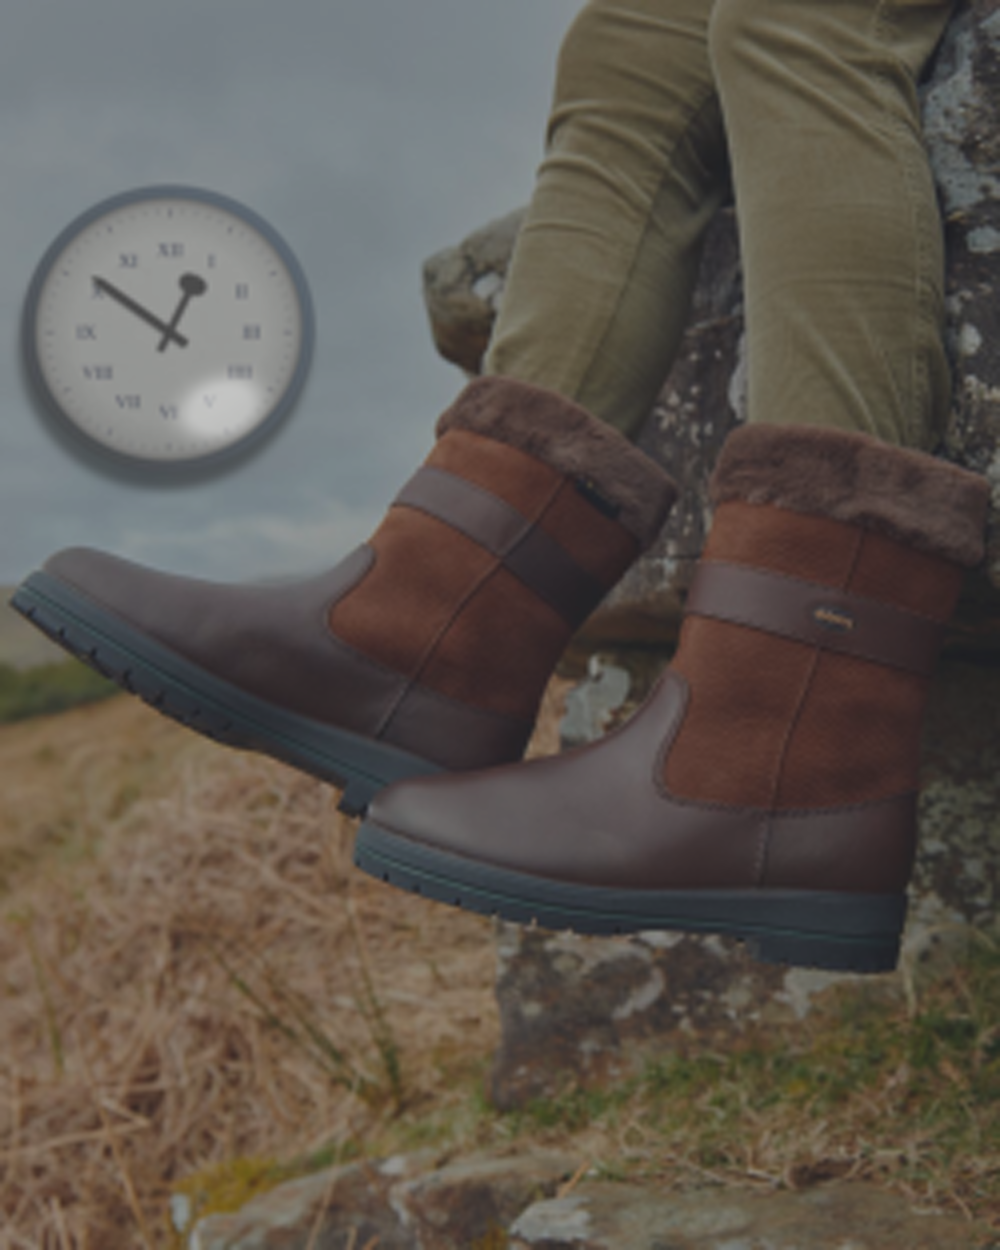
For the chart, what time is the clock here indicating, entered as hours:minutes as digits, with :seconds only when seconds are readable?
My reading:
12:51
